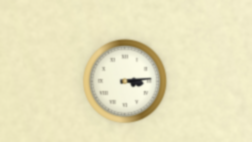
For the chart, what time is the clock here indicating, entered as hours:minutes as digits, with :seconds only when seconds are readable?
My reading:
3:14
